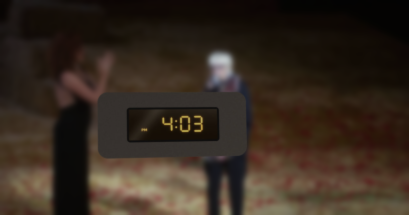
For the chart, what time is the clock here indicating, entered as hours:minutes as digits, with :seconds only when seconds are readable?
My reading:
4:03
